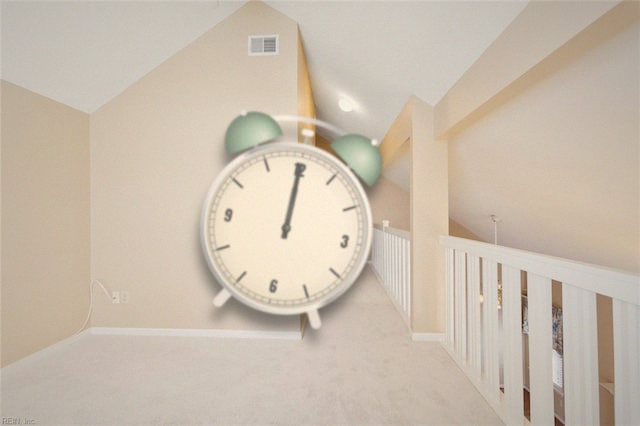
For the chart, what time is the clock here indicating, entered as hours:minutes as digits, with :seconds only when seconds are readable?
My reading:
12:00
